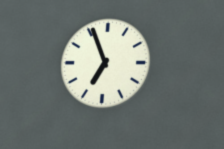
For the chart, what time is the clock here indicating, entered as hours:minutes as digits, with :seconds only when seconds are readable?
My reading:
6:56
